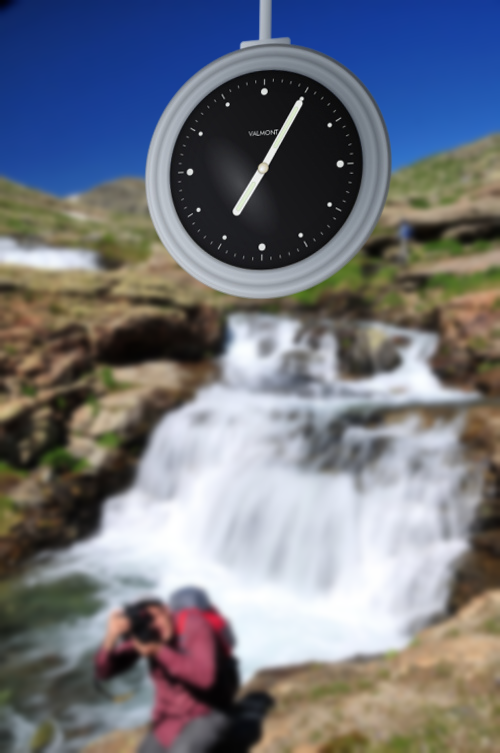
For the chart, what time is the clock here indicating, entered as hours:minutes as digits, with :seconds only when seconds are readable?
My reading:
7:05
